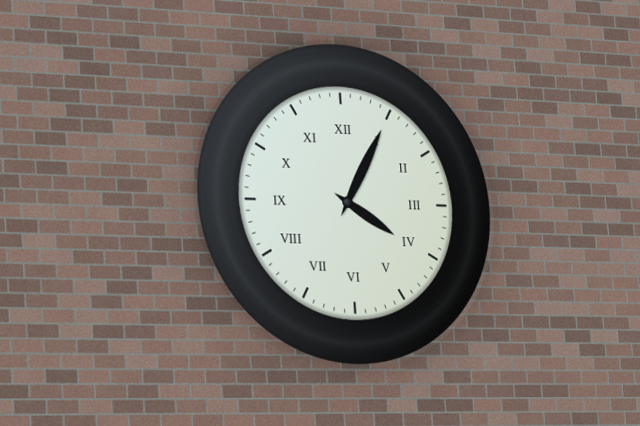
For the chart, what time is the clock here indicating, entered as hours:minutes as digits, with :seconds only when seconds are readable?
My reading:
4:05
